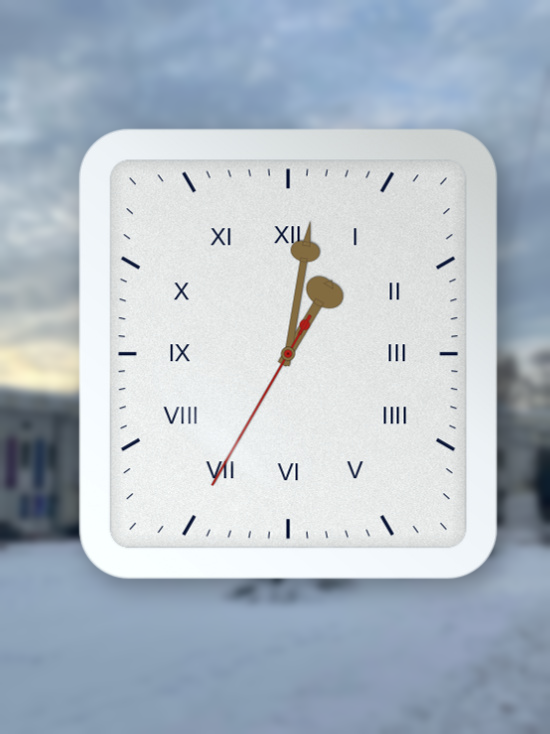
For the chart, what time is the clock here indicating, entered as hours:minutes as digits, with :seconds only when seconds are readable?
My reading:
1:01:35
